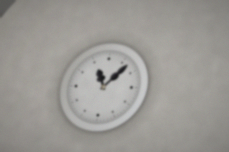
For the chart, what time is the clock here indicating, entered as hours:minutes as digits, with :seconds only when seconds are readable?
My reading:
11:07
